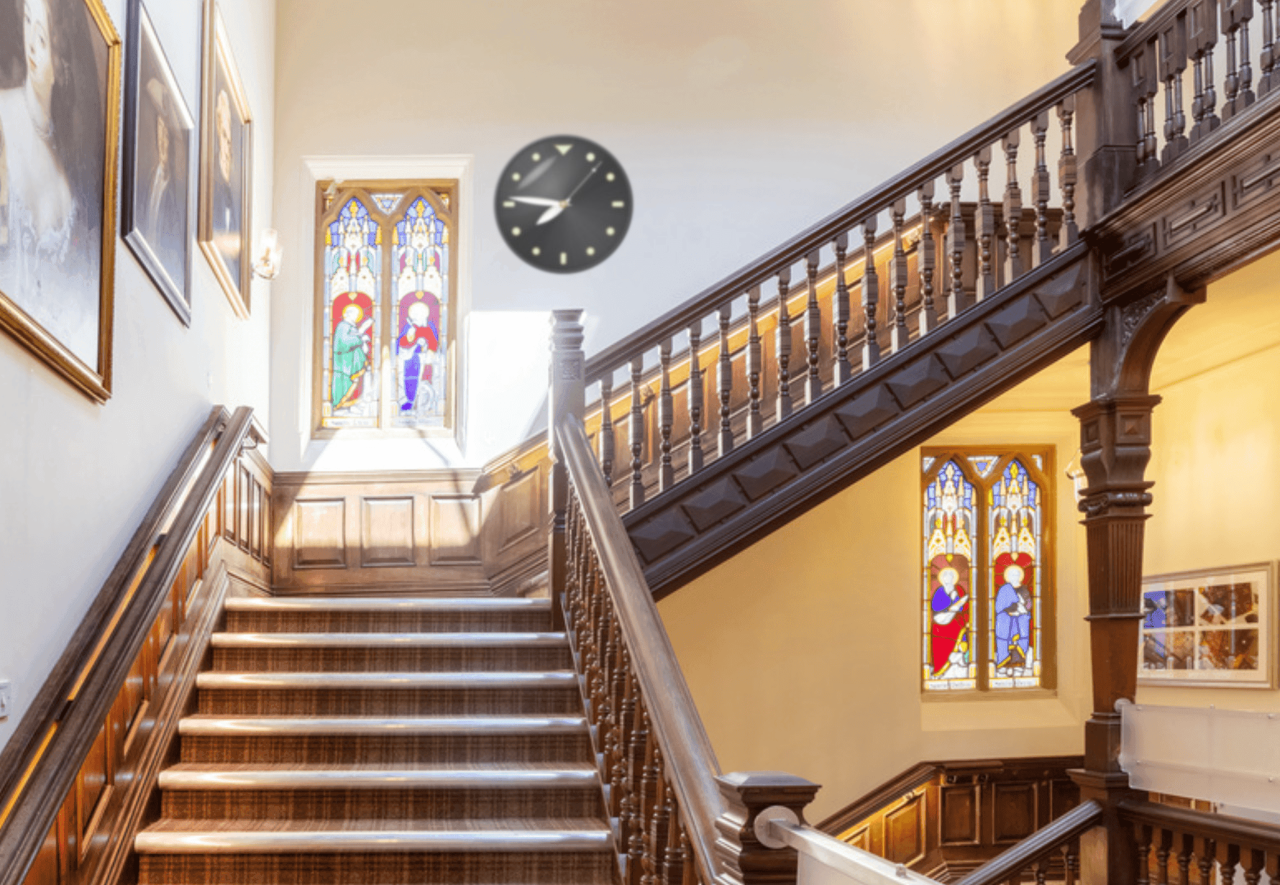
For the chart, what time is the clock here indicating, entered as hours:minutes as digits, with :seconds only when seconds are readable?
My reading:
7:46:07
